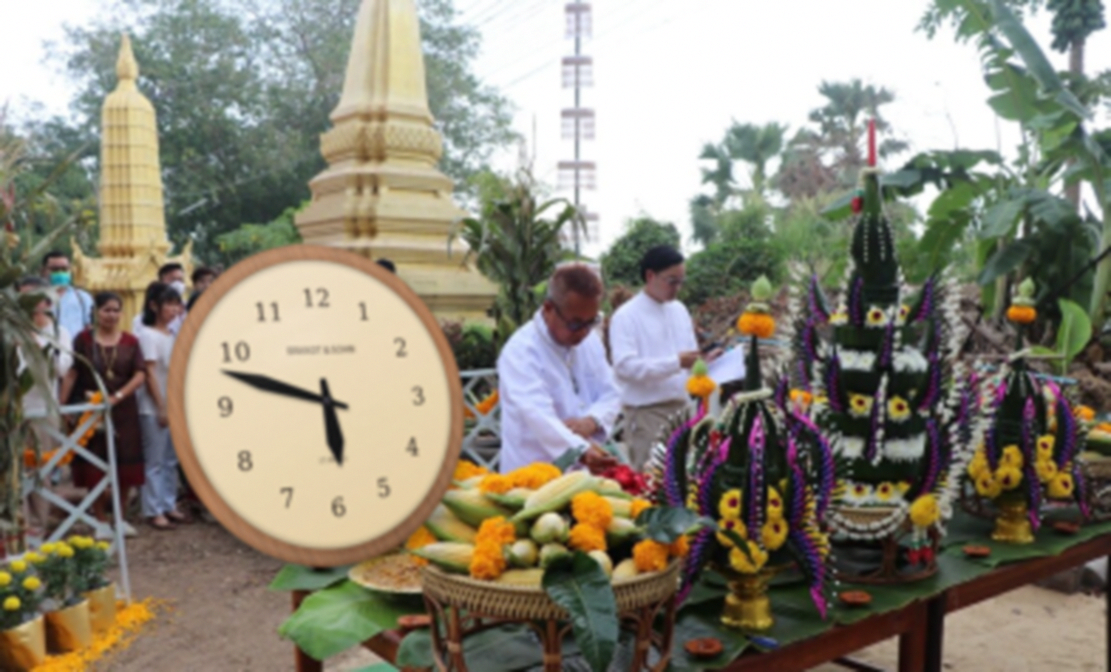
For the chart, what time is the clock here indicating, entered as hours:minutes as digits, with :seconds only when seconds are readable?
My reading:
5:48
